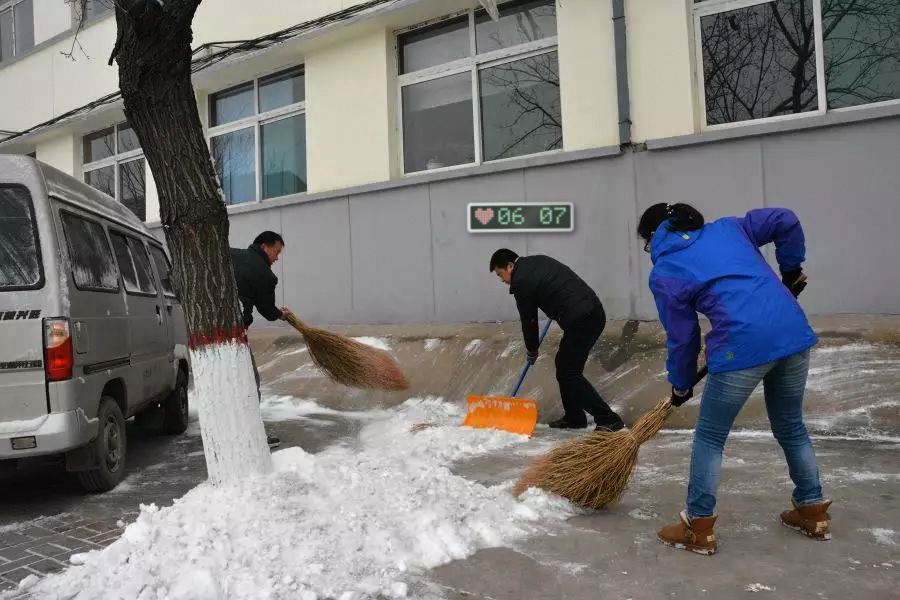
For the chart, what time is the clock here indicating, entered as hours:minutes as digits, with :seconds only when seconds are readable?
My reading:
6:07
